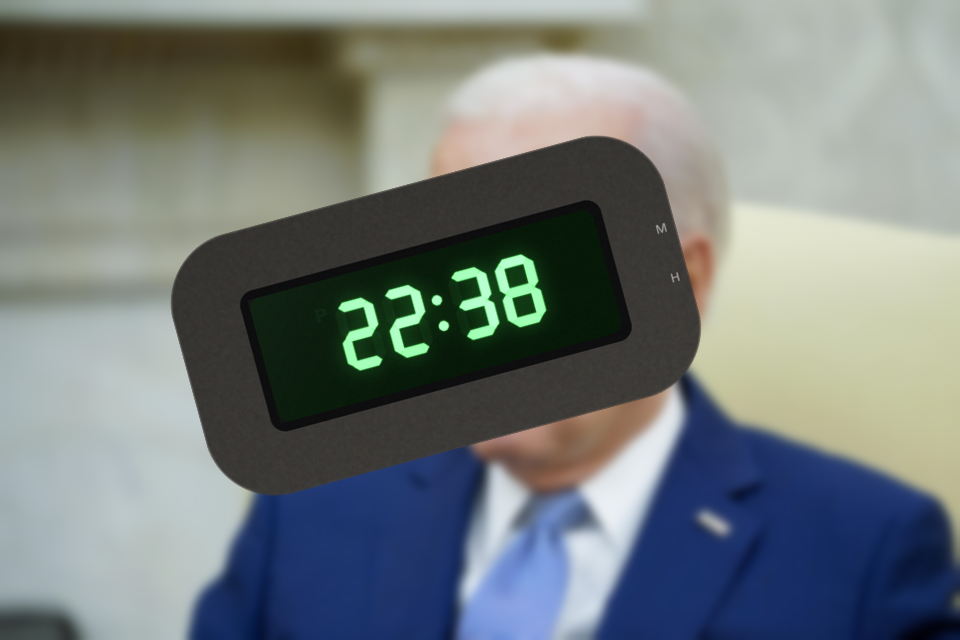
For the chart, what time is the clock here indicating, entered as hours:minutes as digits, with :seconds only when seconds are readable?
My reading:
22:38
